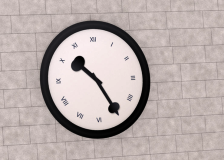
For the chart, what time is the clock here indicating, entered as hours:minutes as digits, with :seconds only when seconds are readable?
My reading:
10:25
